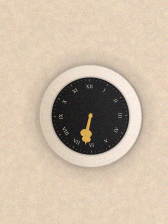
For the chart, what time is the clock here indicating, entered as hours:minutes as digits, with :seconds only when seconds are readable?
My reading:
6:32
